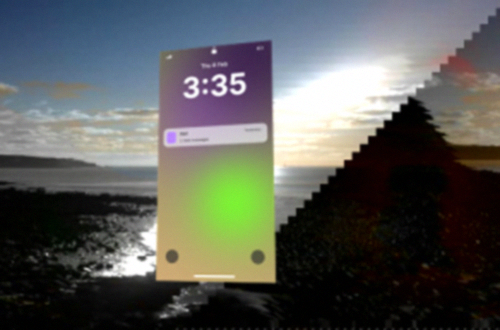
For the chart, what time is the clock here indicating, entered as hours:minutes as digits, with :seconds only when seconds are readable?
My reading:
3:35
